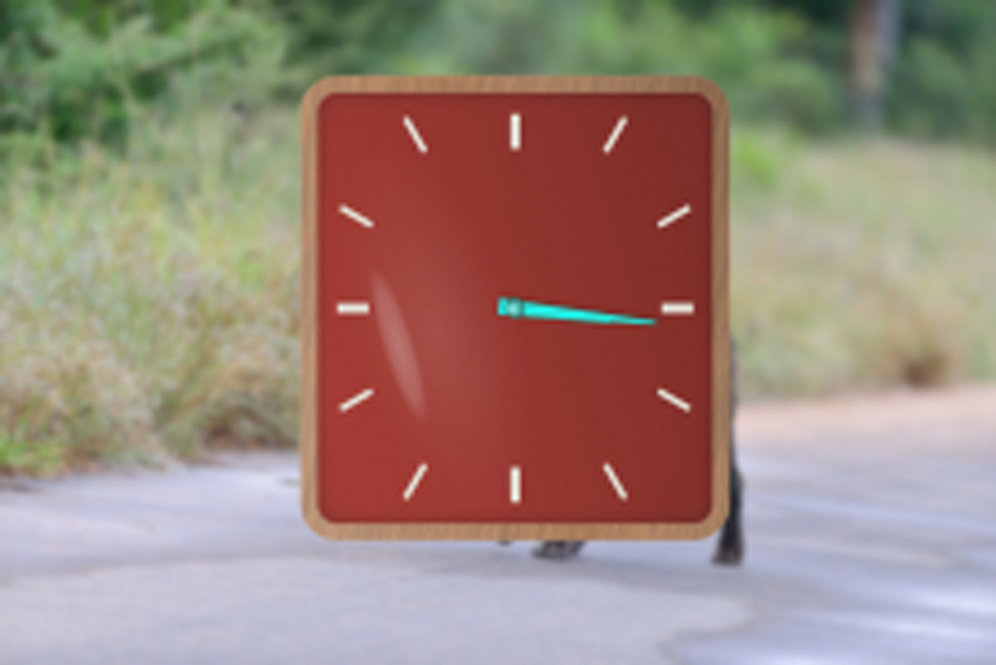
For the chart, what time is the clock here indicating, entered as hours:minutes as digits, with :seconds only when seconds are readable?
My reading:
3:16
